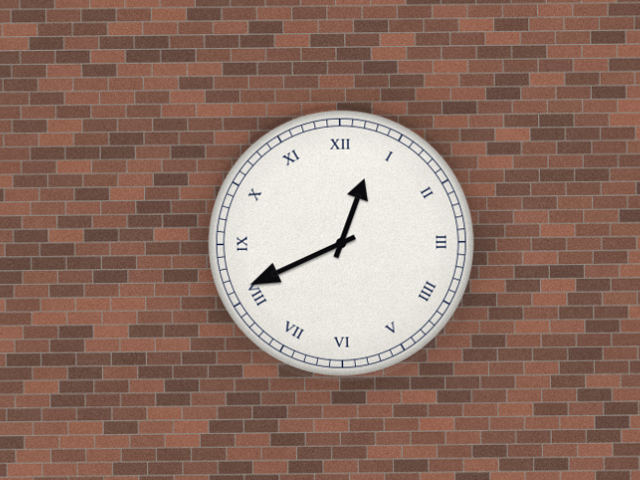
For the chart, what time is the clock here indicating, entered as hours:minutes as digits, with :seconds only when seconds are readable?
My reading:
12:41
